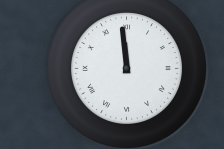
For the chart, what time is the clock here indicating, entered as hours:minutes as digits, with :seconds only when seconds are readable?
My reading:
11:59
